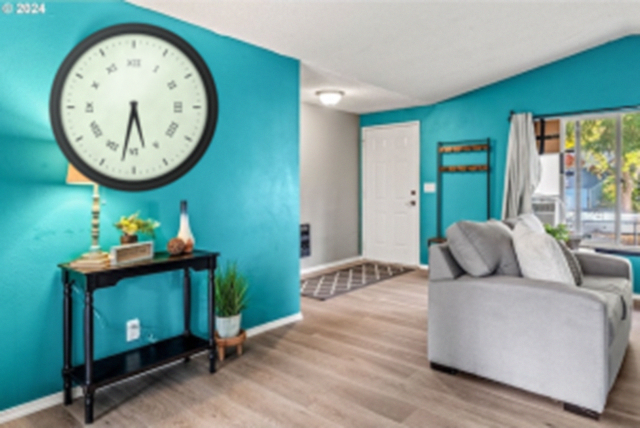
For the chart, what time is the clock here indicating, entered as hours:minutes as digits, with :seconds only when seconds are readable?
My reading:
5:32
